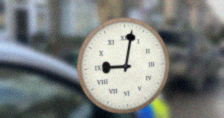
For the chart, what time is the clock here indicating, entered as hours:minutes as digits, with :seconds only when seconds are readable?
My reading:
9:02
